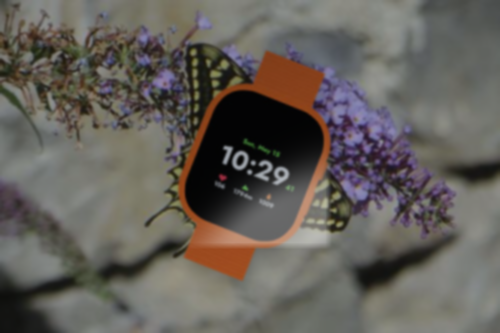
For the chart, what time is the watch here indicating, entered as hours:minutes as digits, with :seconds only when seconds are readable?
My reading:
10:29
